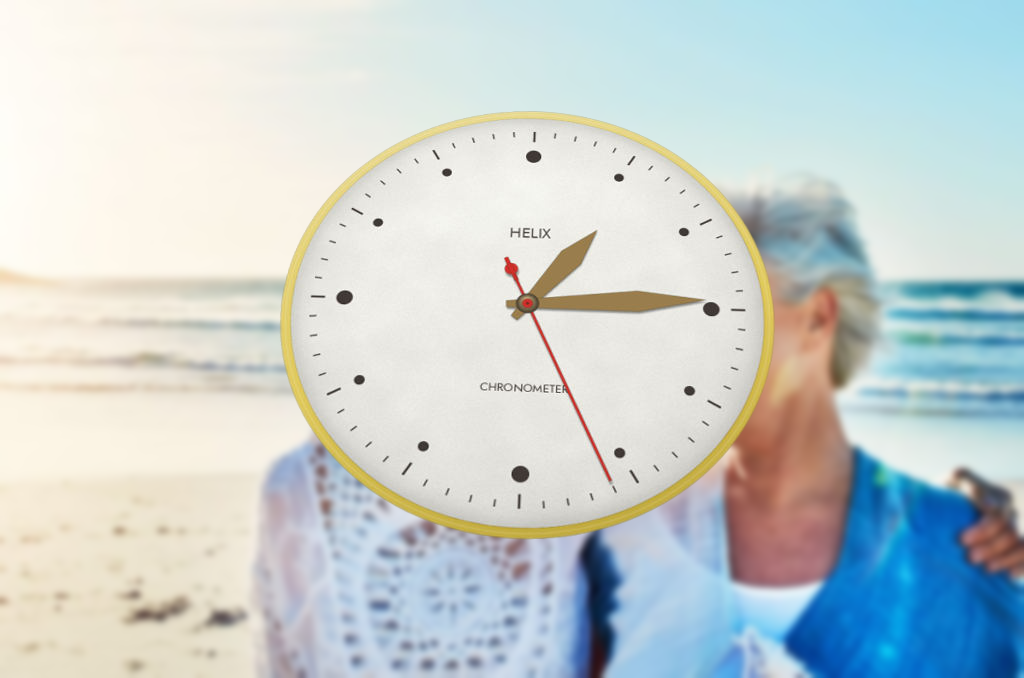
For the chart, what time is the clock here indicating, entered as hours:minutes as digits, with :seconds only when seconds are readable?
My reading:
1:14:26
